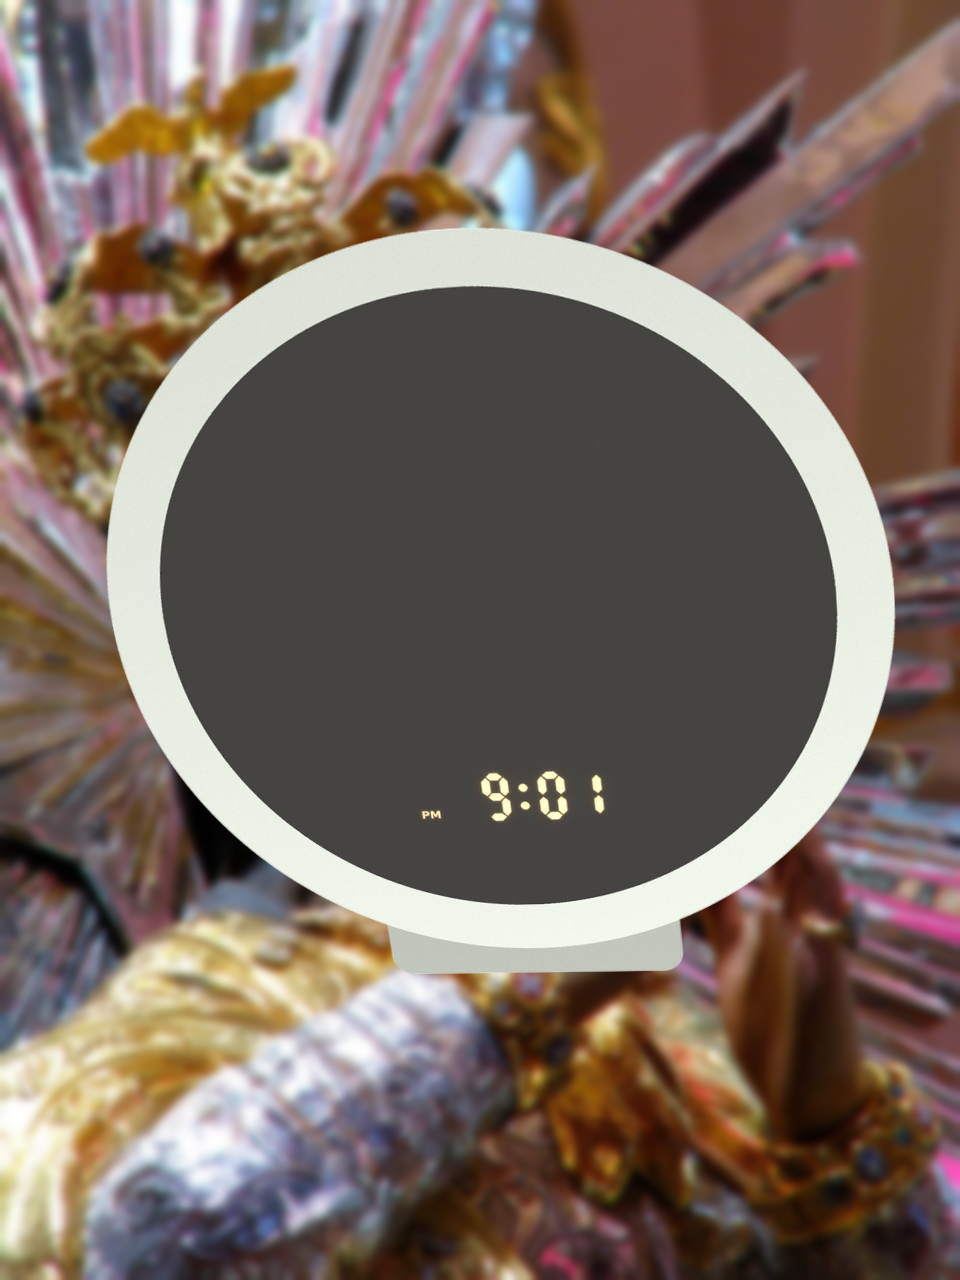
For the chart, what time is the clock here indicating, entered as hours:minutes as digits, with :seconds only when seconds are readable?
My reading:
9:01
